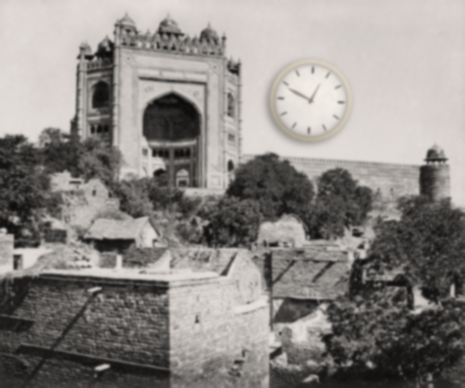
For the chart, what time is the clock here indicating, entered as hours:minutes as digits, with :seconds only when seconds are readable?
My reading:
12:49
